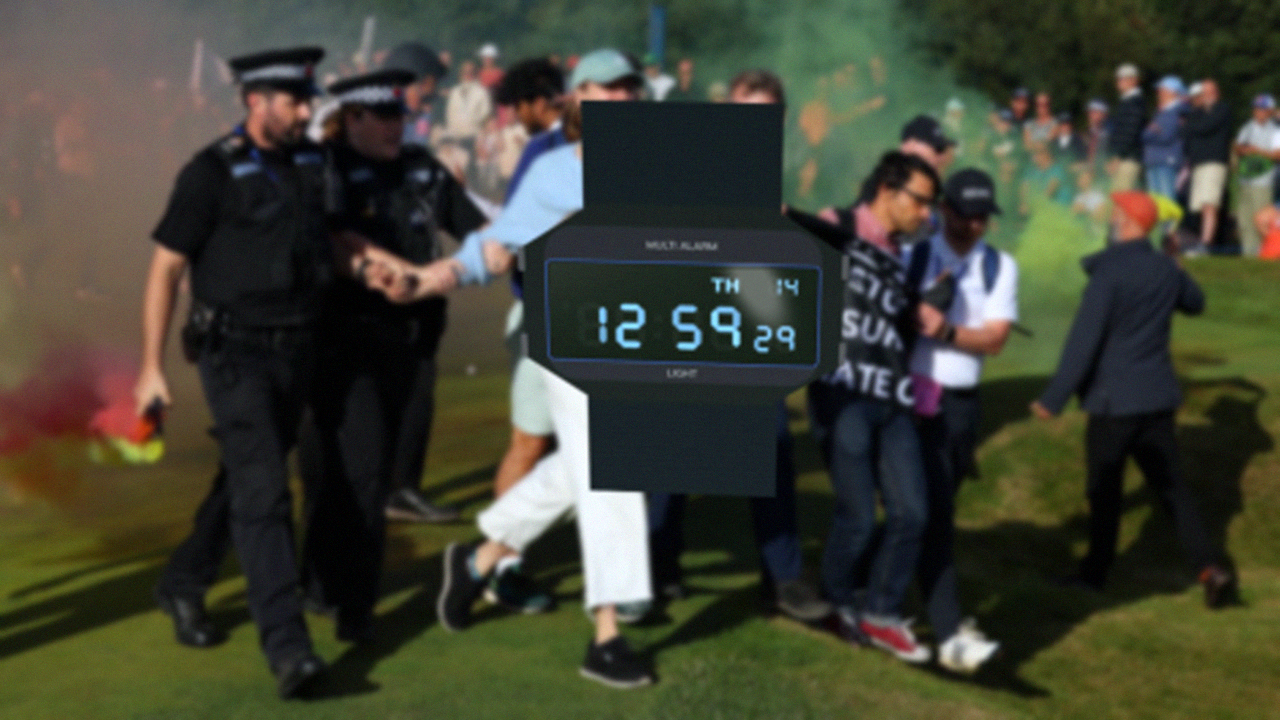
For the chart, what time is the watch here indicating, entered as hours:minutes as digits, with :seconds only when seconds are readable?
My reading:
12:59:29
